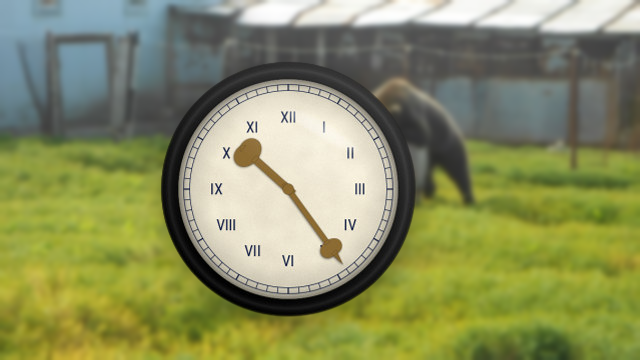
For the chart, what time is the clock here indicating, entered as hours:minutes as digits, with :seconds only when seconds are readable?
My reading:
10:24
